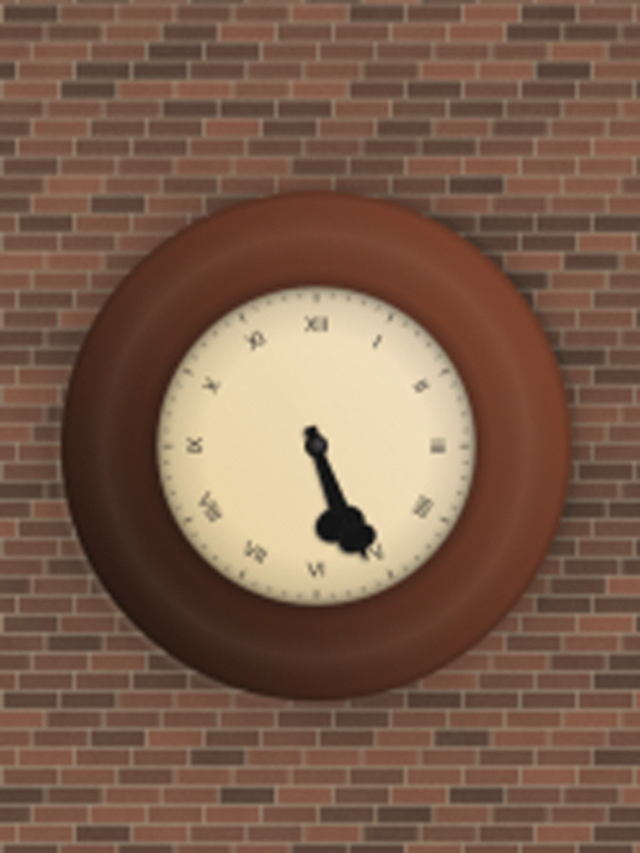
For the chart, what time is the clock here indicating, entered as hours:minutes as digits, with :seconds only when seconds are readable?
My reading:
5:26
